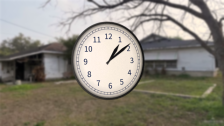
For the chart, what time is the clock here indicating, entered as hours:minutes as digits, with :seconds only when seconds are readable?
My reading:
1:09
